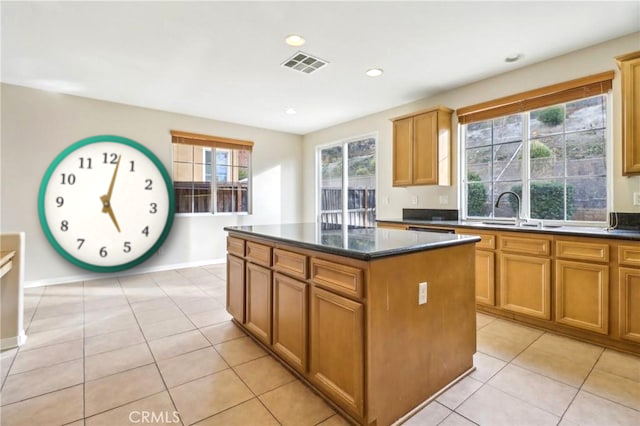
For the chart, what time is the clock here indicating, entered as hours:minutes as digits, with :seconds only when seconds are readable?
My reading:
5:02
